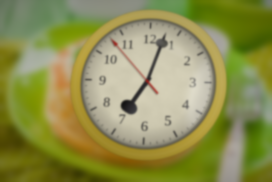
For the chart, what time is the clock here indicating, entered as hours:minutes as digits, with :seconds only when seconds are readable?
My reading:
7:02:53
